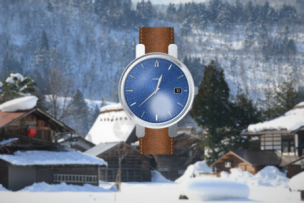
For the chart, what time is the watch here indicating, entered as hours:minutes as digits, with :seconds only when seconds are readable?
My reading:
12:38
